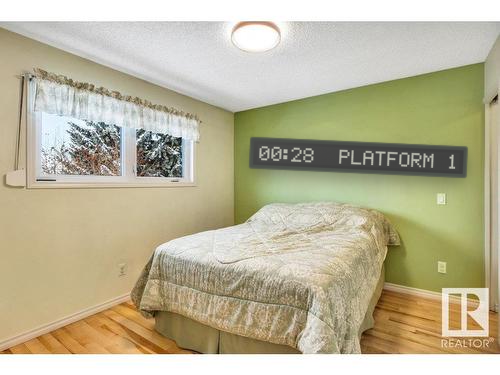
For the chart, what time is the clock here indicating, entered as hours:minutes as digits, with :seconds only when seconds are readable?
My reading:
0:28
